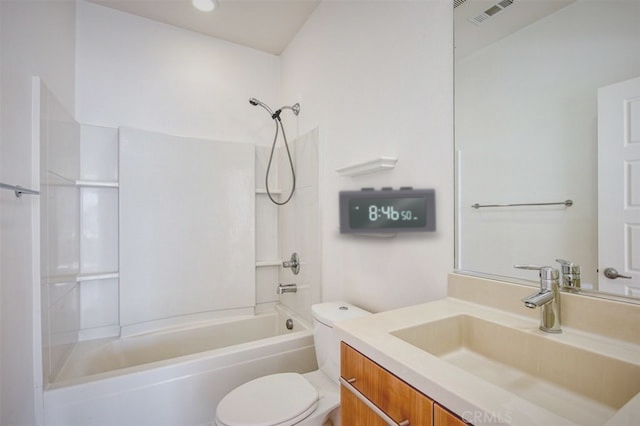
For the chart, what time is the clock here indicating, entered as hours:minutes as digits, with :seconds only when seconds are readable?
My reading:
8:46
